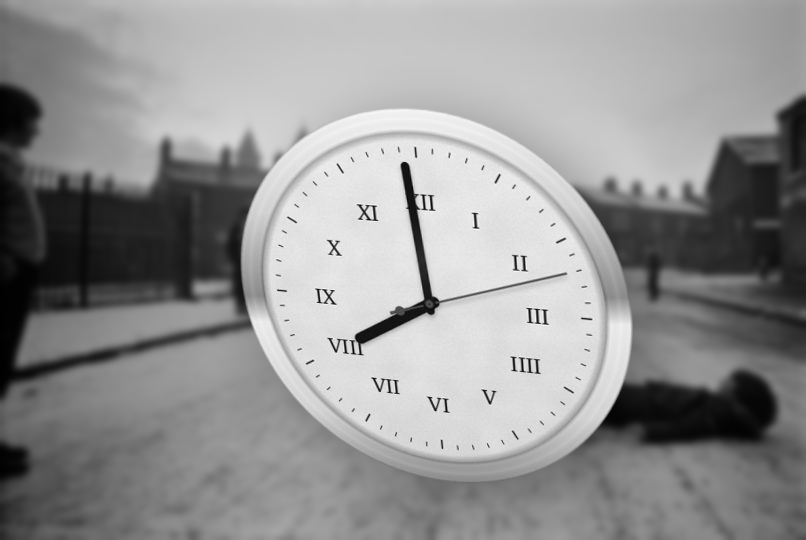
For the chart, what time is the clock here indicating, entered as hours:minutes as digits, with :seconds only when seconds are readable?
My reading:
7:59:12
